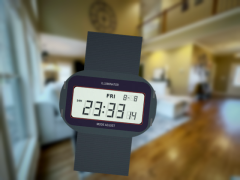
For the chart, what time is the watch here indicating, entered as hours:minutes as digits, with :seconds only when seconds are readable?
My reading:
23:33:14
